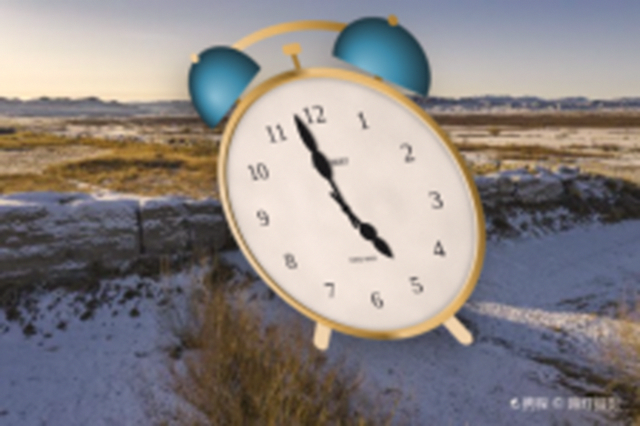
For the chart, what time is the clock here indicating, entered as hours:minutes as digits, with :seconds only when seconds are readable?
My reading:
4:58
